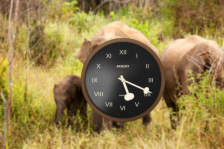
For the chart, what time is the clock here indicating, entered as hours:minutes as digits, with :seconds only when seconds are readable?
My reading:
5:19
